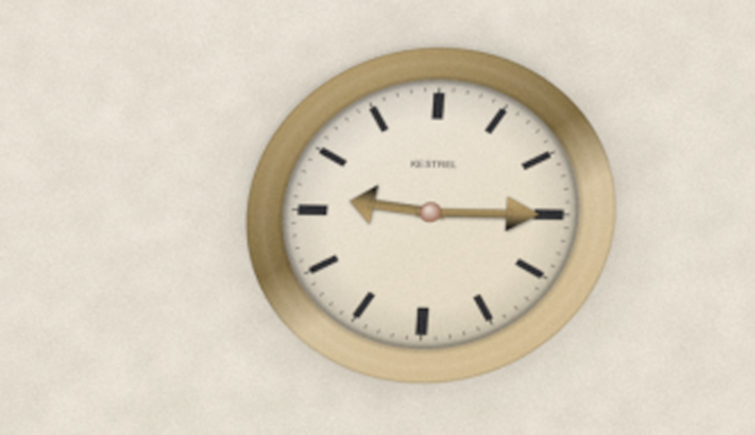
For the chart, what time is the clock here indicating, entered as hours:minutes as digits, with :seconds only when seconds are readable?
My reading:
9:15
